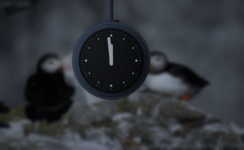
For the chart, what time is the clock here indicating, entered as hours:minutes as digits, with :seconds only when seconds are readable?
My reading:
11:59
